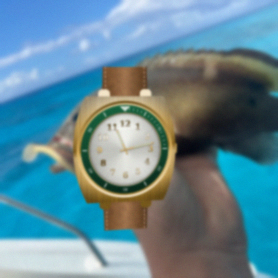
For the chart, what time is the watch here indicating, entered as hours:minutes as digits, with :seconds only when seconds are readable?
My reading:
11:13
